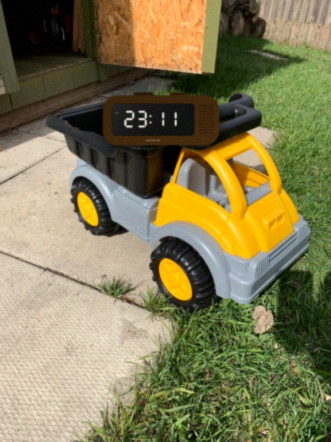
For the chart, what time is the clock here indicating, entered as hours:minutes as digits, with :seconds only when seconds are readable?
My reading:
23:11
